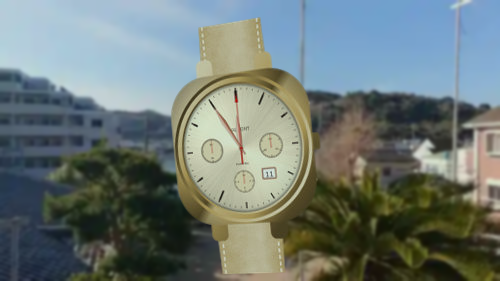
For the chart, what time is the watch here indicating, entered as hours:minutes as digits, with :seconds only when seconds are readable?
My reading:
11:55
